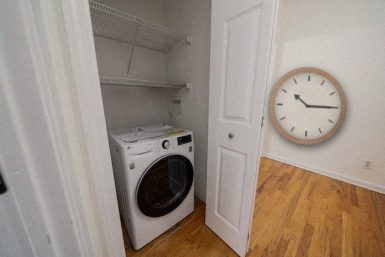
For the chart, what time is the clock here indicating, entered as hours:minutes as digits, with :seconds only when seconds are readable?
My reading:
10:15
